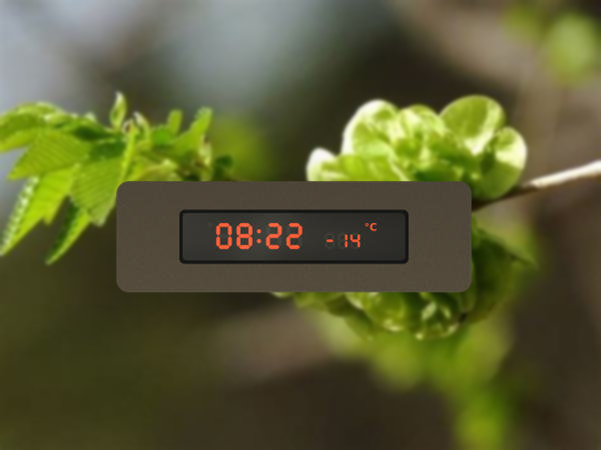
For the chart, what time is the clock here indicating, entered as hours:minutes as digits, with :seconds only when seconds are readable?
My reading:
8:22
